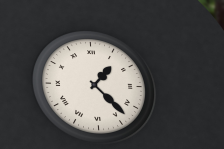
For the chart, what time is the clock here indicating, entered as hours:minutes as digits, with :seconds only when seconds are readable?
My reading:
1:23
